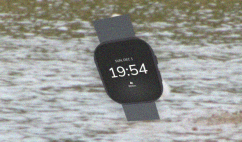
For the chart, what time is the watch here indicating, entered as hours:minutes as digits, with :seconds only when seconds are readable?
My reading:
19:54
